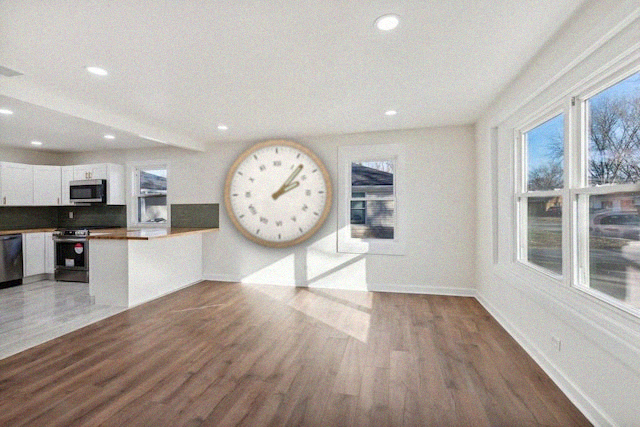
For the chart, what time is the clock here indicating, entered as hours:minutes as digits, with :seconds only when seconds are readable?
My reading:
2:07
